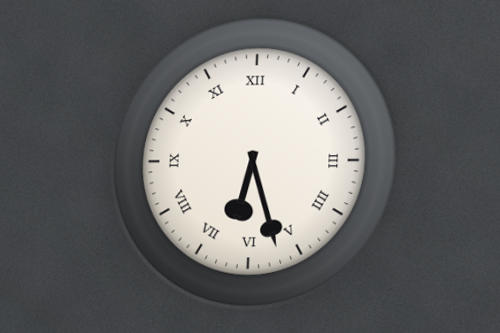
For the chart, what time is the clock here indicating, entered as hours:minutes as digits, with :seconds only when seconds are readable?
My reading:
6:27
